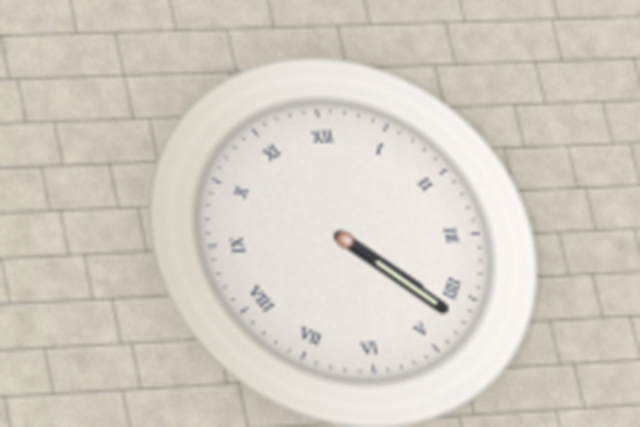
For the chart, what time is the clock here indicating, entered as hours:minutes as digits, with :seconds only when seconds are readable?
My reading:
4:22
